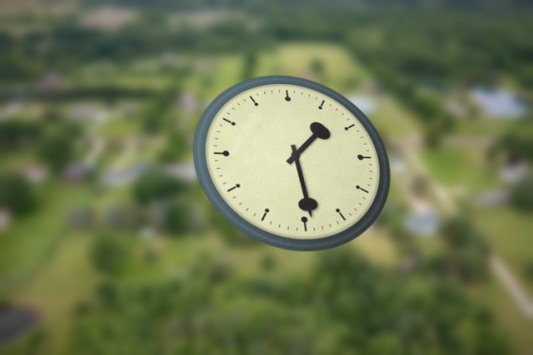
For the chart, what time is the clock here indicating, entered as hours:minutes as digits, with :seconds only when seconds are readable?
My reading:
1:29
